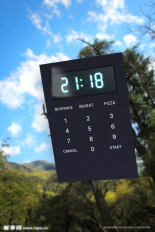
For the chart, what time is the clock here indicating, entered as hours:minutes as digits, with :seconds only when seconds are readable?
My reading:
21:18
